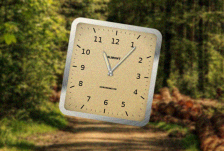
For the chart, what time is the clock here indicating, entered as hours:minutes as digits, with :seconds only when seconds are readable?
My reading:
11:06
